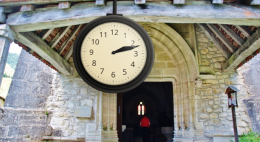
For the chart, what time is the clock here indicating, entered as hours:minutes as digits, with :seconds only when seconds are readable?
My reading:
2:12
